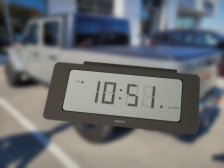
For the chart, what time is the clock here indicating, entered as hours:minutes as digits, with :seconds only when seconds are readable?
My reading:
10:51
